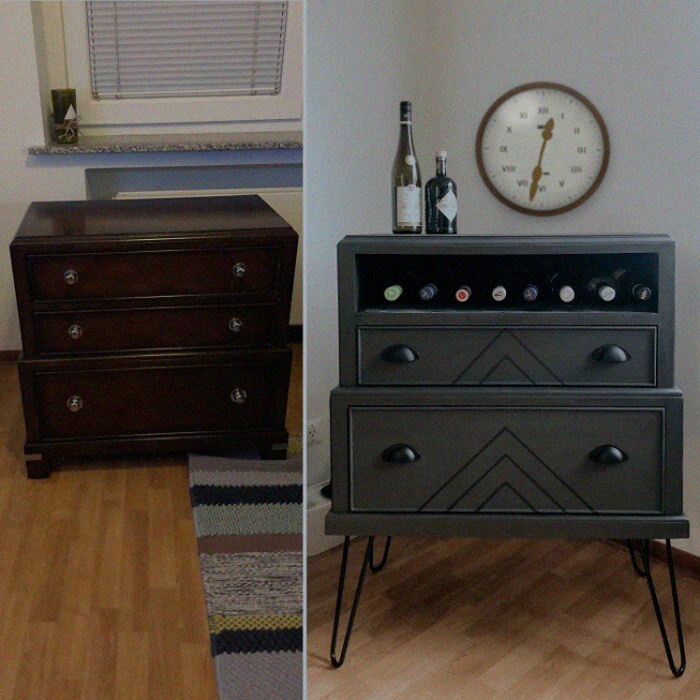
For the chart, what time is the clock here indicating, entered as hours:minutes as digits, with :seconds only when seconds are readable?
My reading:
12:32
